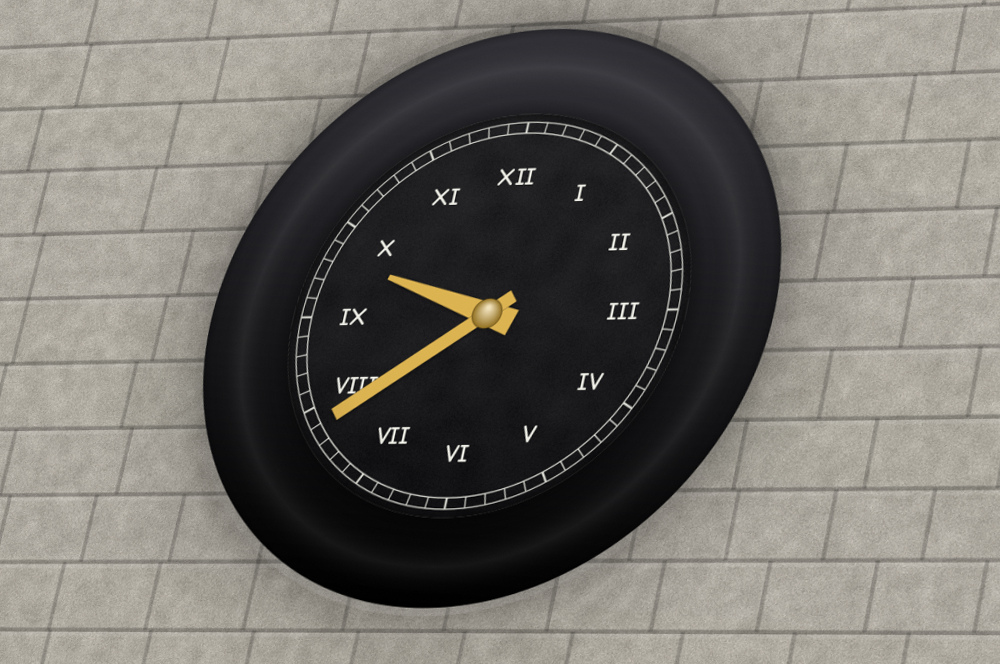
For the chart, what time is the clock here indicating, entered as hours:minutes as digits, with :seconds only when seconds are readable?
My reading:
9:39
